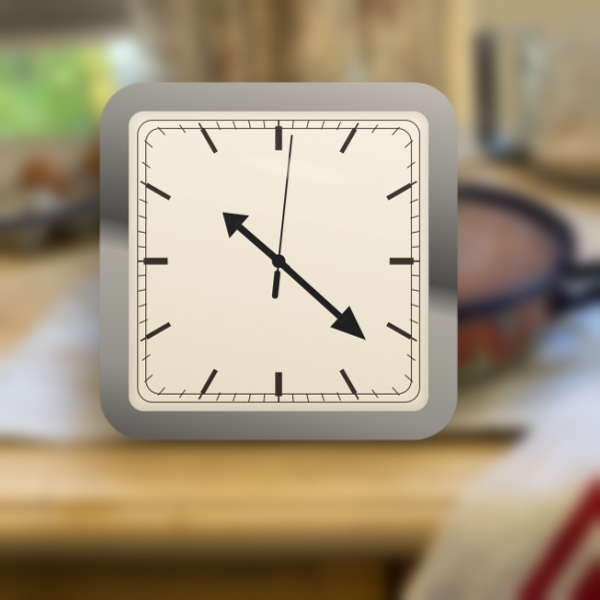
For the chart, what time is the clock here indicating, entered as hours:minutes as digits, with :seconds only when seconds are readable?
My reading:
10:22:01
